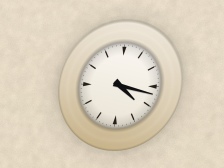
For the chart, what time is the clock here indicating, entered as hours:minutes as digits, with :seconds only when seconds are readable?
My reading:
4:17
